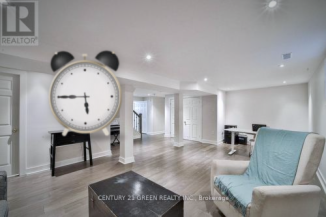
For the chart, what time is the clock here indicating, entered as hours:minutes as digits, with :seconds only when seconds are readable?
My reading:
5:45
